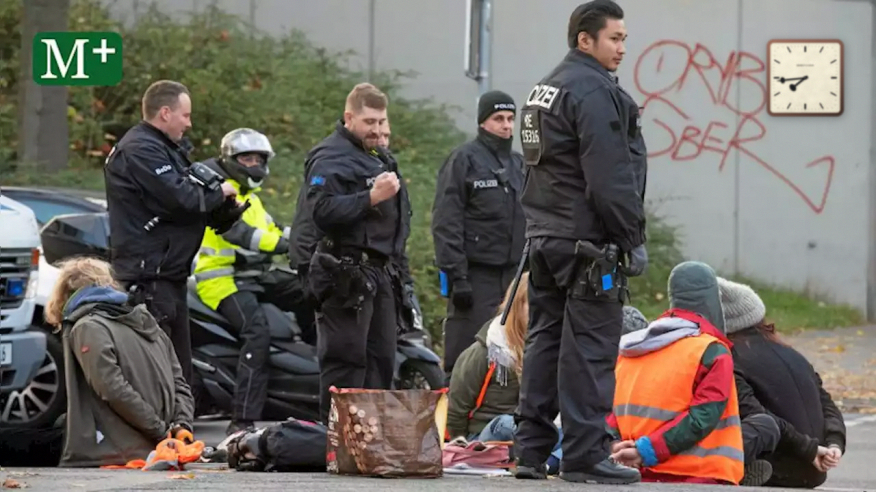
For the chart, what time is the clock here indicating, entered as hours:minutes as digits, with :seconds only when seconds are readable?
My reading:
7:44
